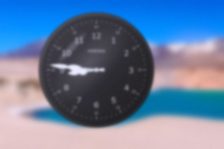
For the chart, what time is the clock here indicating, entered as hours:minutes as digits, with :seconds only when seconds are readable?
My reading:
8:46
